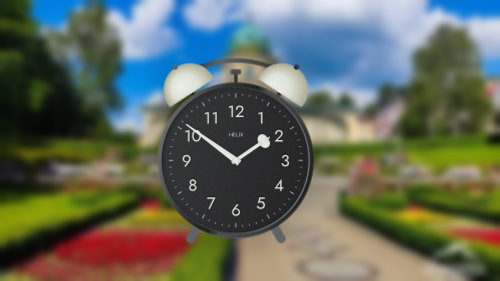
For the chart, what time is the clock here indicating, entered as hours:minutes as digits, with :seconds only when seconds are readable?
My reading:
1:51
